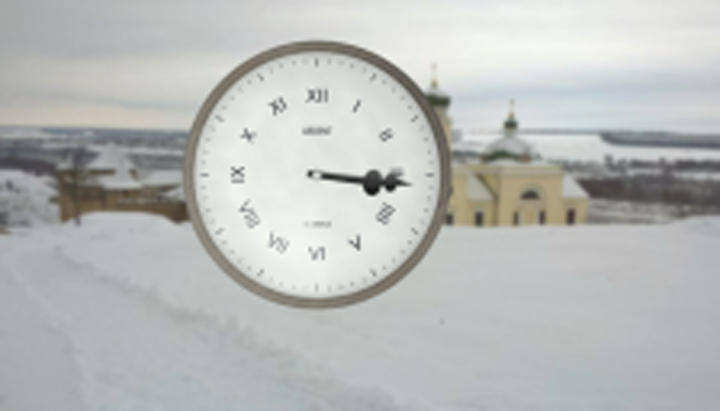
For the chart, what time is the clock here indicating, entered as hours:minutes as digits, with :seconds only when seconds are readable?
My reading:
3:16
